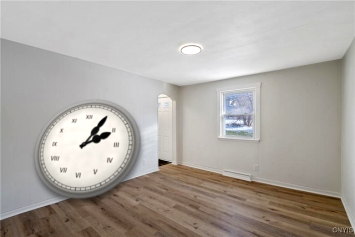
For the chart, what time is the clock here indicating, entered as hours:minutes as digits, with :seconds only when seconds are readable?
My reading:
2:05
